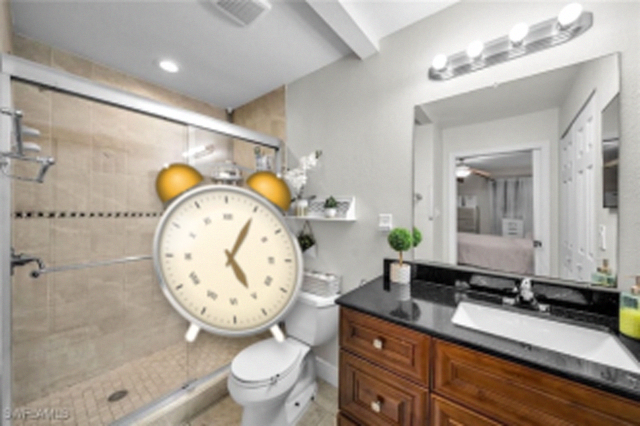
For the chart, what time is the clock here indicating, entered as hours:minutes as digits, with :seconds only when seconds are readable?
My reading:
5:05
